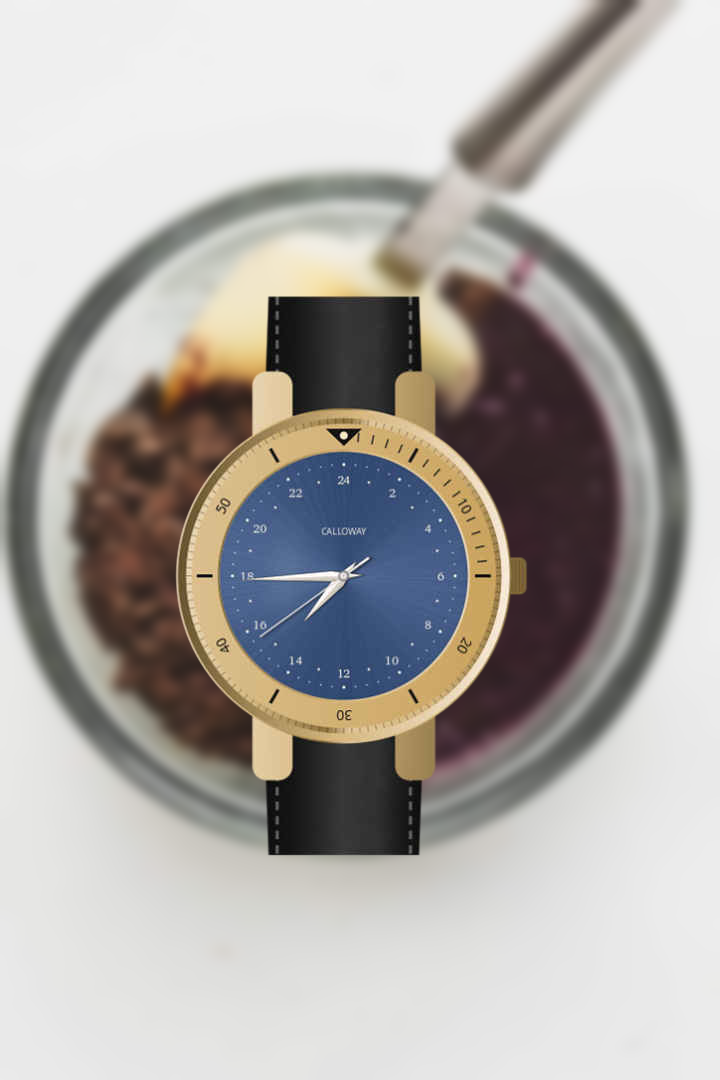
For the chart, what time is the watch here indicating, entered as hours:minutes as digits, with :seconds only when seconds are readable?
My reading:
14:44:39
